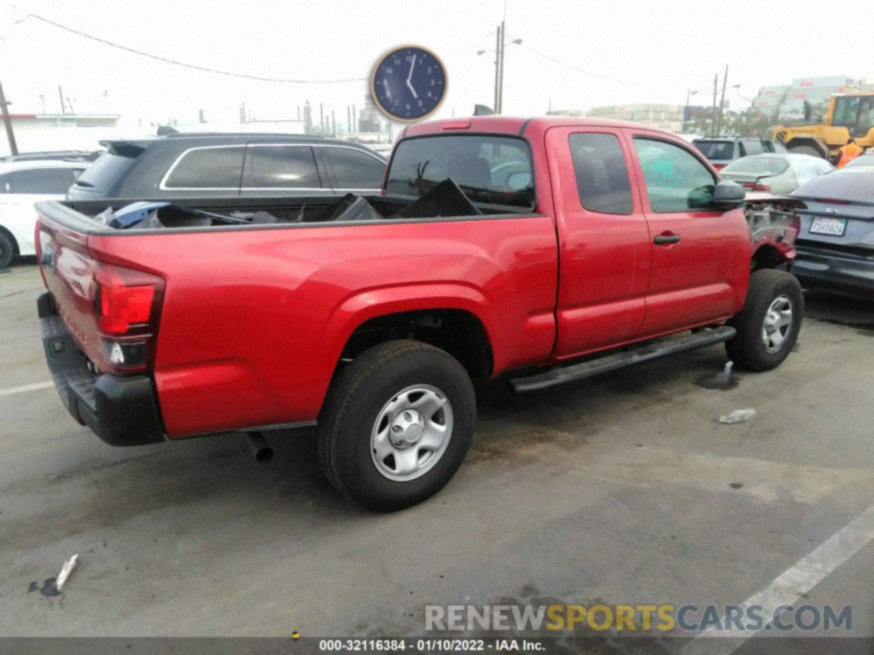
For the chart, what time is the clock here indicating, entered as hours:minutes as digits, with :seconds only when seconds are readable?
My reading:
5:02
